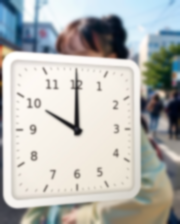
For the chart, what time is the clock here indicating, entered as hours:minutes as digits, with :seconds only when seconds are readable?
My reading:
10:00
